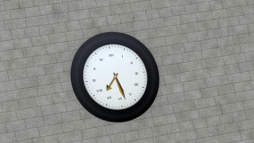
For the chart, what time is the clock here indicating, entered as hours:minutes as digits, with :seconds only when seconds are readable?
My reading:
7:28
